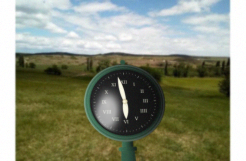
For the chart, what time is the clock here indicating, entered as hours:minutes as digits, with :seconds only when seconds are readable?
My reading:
5:58
